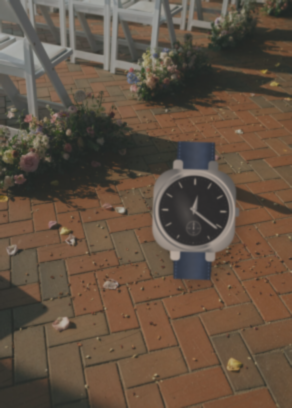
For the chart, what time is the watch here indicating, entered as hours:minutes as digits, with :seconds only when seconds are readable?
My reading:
12:21
